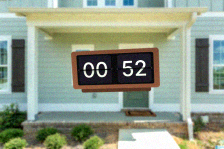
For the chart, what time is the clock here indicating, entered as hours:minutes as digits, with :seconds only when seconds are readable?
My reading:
0:52
